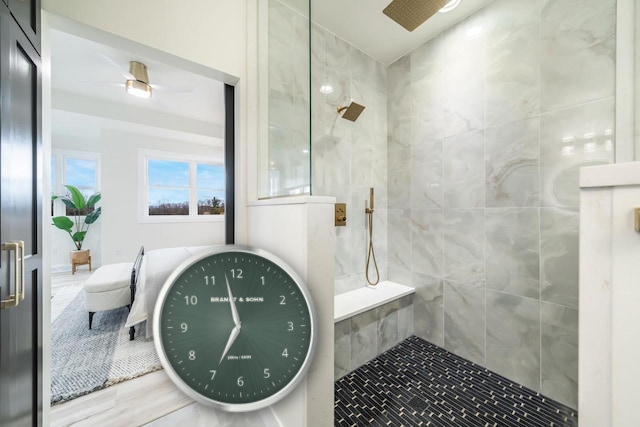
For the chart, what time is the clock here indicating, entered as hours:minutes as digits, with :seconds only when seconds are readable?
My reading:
6:58
